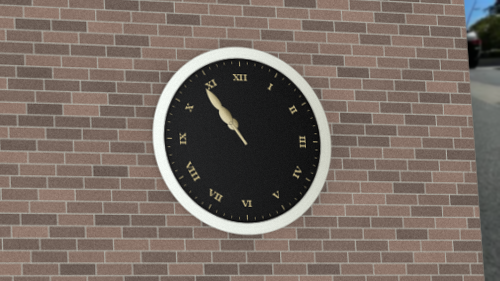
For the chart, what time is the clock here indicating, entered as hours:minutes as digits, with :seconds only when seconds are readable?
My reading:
10:54
